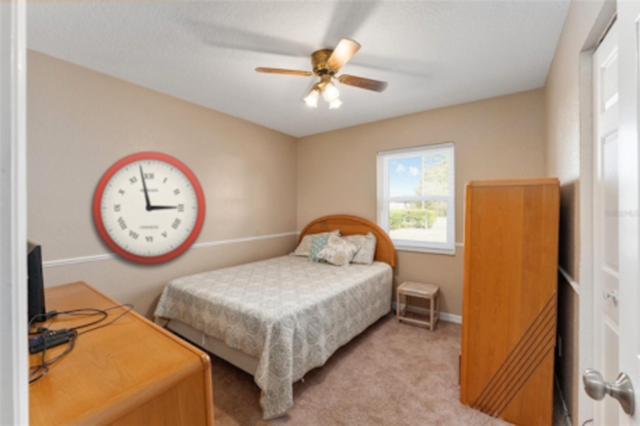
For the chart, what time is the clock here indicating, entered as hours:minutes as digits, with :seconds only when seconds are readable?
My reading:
2:58
